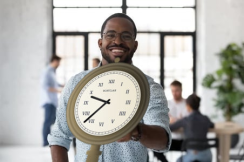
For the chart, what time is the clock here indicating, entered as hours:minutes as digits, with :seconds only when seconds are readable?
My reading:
9:37
